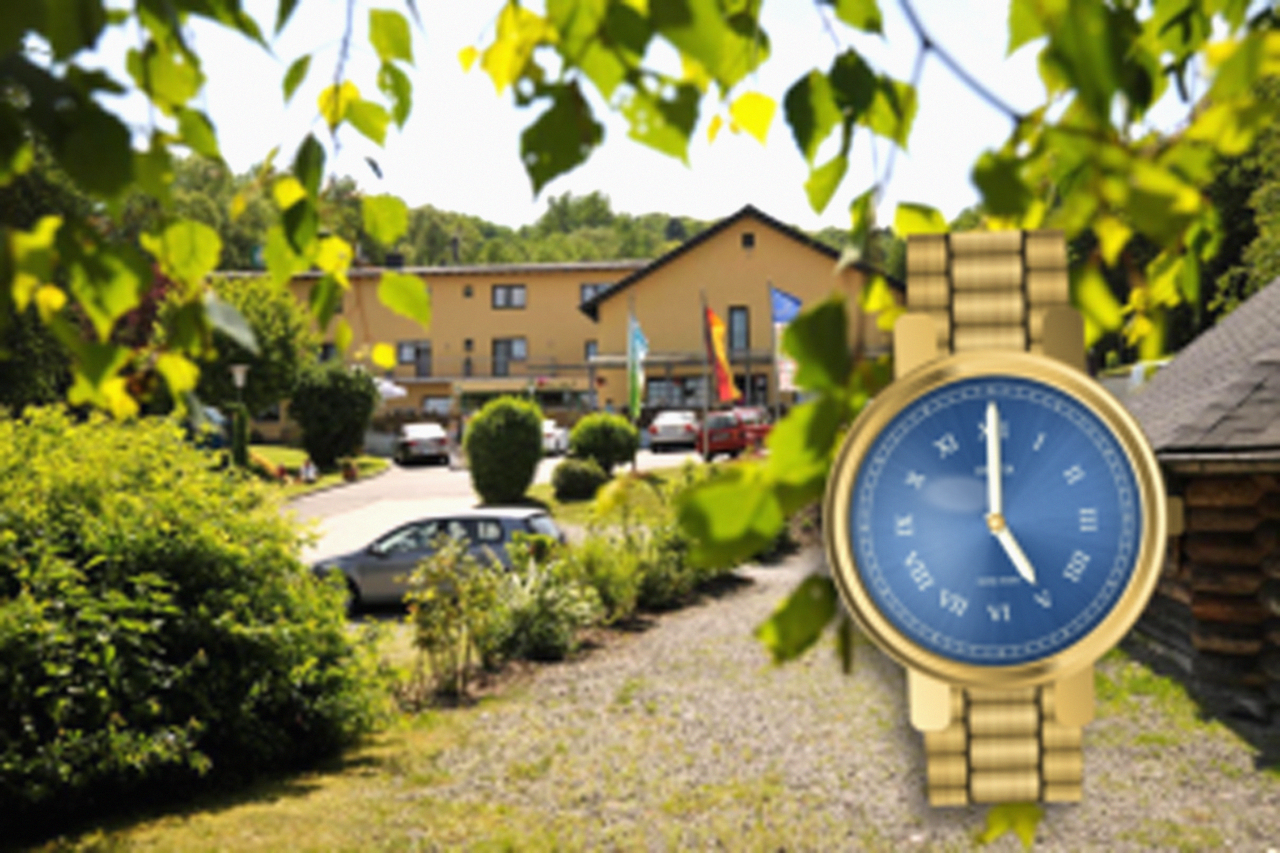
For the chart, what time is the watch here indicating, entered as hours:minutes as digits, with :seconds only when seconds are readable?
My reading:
5:00
